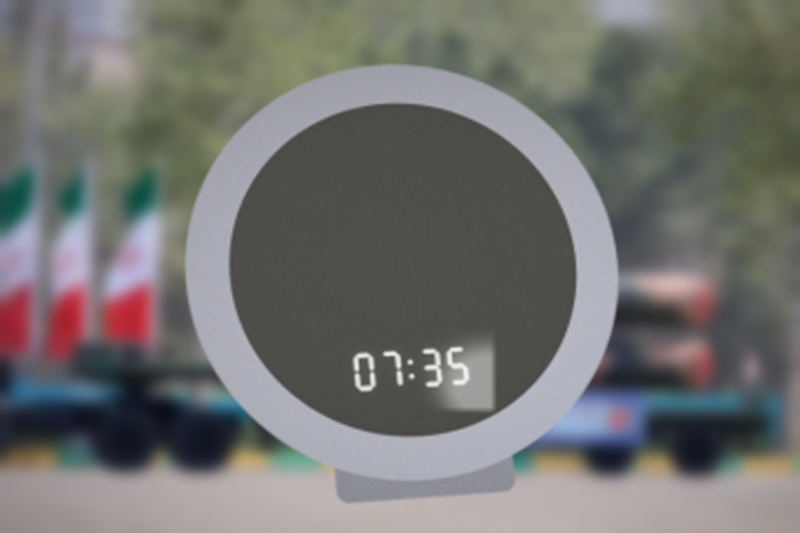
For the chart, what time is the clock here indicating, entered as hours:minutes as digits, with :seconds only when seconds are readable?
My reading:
7:35
